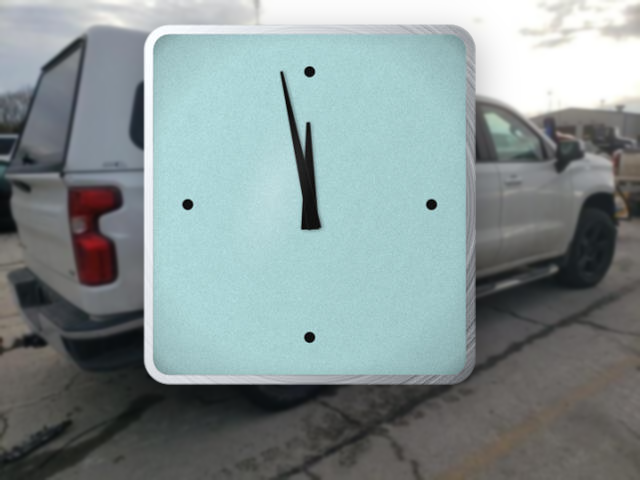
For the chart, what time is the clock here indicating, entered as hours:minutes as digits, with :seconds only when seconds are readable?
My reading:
11:58
